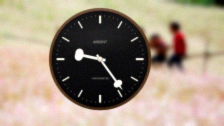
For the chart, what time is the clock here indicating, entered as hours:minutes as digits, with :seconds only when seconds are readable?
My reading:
9:24
